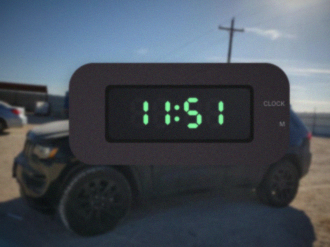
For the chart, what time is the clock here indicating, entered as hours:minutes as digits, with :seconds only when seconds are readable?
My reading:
11:51
